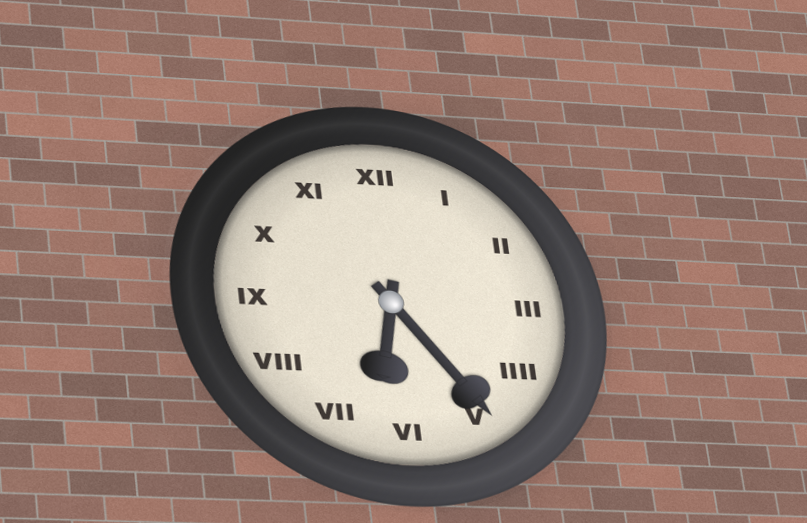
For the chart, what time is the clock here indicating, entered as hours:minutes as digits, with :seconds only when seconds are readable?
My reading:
6:24
